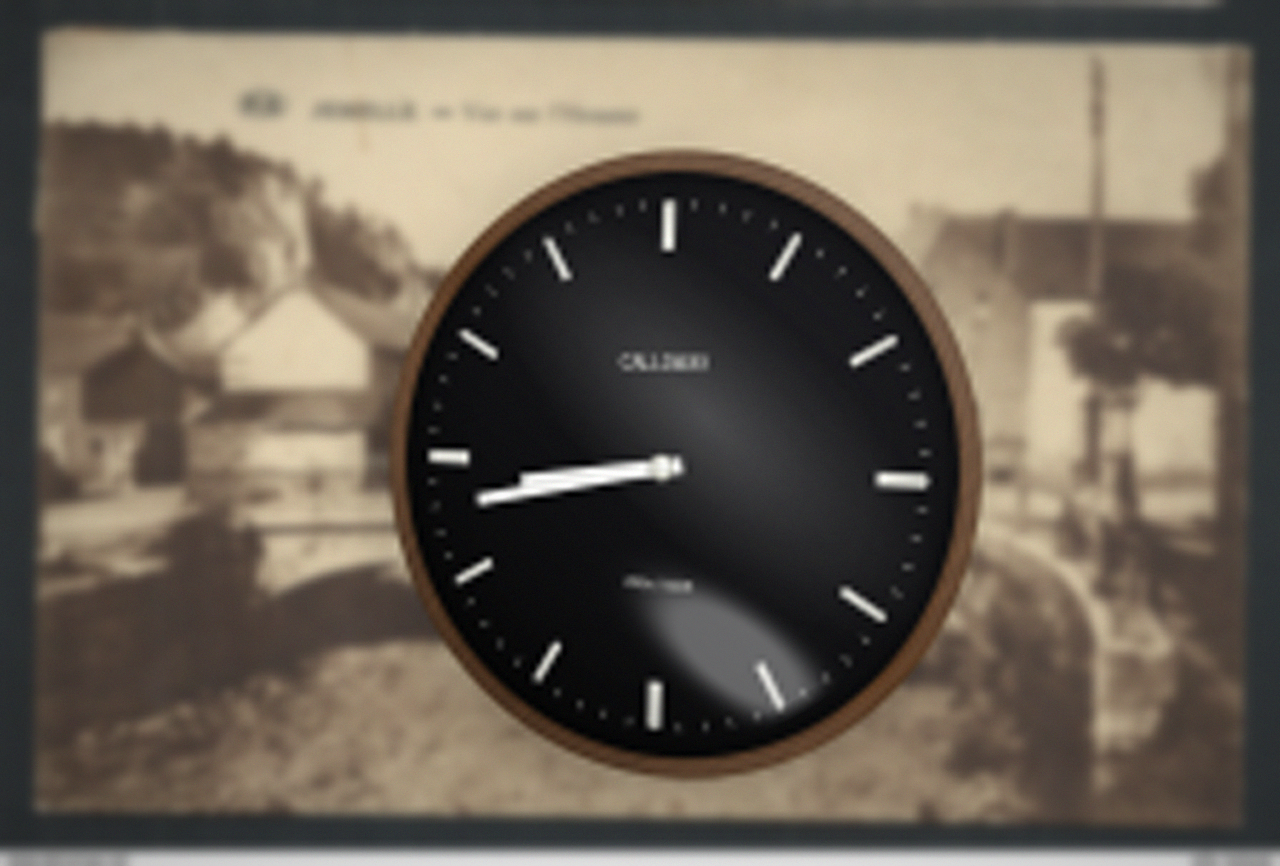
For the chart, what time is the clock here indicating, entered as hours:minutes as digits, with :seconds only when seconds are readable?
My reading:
8:43
